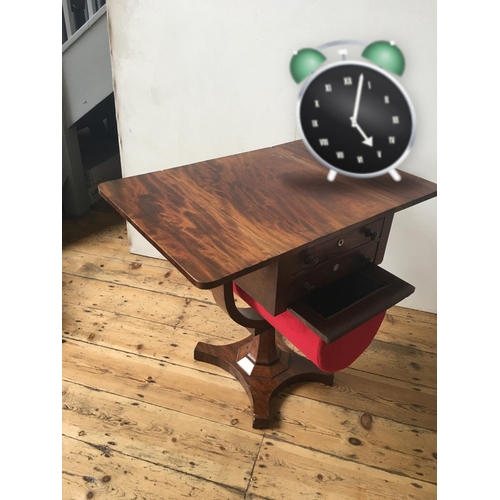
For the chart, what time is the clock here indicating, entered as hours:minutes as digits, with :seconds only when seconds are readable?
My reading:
5:03
